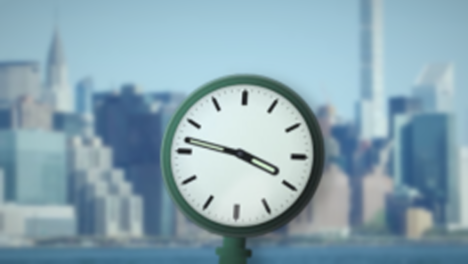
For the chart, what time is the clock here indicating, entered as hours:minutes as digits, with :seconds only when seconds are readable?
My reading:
3:47
